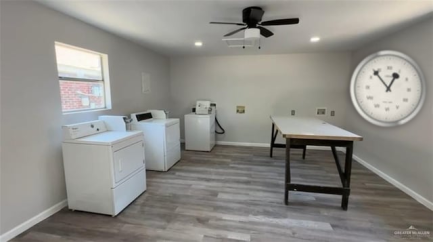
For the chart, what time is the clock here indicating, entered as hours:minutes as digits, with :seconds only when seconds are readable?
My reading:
12:53
